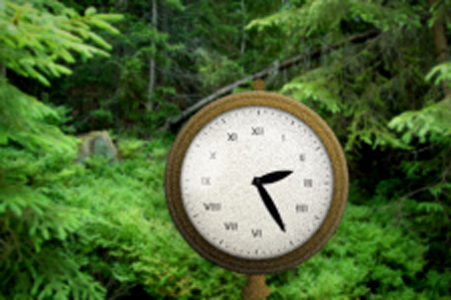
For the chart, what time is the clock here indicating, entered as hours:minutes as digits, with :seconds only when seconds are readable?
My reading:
2:25
